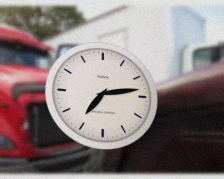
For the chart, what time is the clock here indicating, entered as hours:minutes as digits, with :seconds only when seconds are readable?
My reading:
7:13
